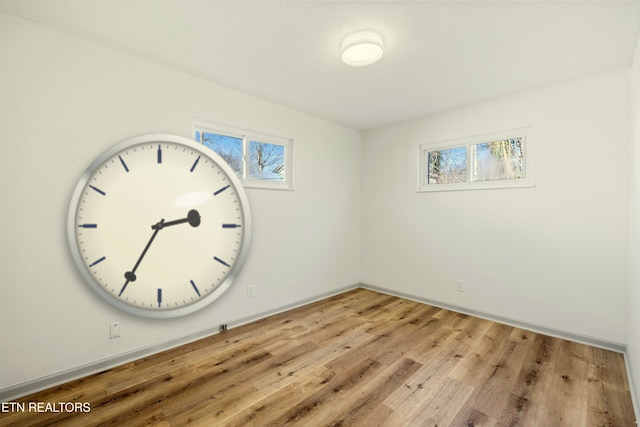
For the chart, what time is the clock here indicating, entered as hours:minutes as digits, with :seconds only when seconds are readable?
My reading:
2:35
